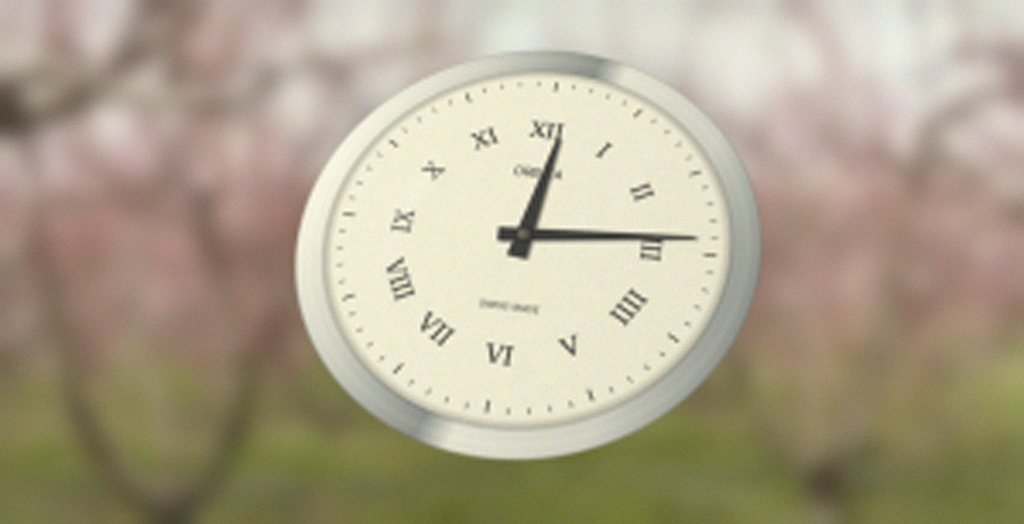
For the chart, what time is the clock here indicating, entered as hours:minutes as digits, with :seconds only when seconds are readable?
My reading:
12:14
